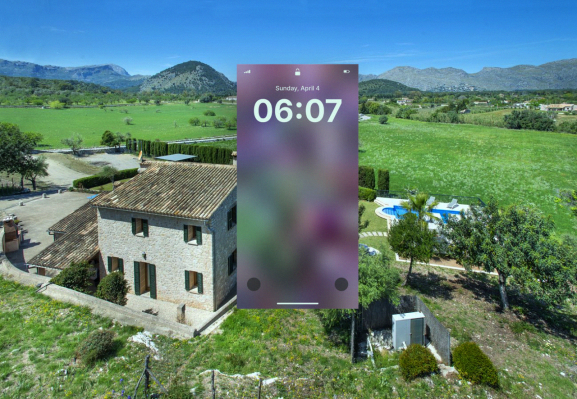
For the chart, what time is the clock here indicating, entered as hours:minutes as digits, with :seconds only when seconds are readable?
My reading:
6:07
